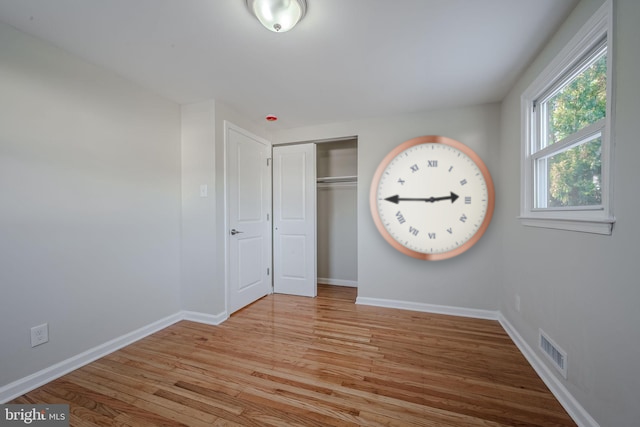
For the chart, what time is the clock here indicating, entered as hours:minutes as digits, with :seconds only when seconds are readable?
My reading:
2:45
